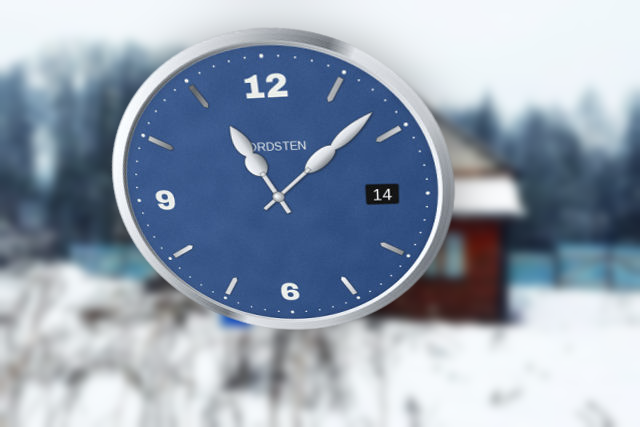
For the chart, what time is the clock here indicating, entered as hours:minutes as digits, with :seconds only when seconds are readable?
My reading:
11:08
